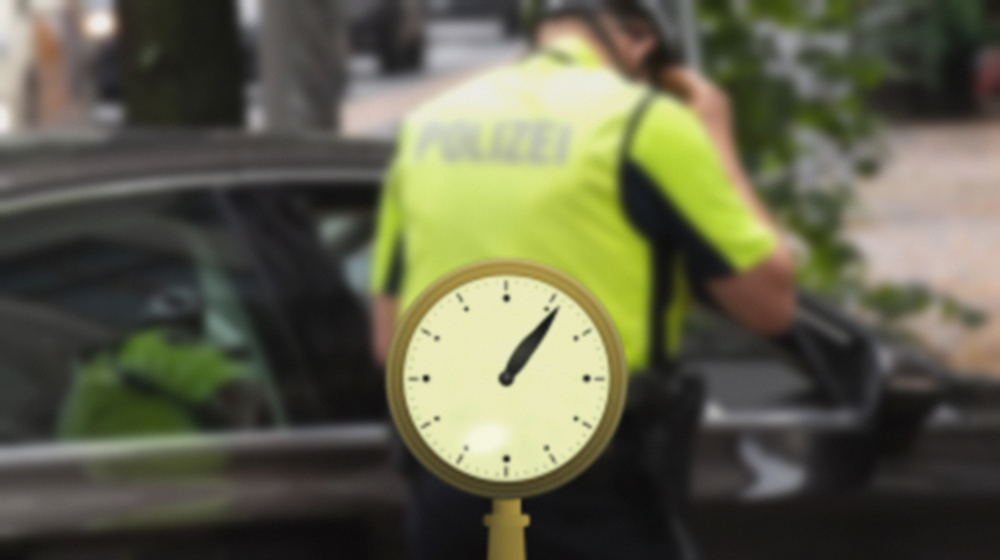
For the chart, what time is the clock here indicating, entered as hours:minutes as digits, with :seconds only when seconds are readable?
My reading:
1:06
